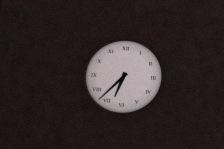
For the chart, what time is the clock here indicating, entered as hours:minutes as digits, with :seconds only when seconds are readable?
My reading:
6:37
